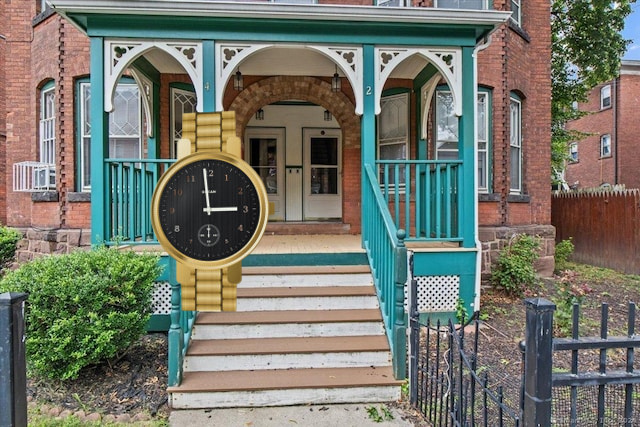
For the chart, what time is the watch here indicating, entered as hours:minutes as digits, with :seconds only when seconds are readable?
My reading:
2:59
